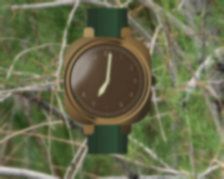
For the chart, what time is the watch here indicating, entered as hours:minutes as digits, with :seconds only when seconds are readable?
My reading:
7:01
